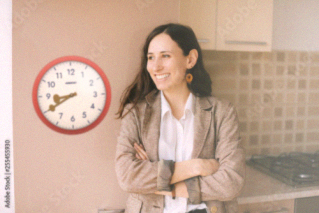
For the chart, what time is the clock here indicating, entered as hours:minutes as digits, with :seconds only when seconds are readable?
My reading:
8:40
